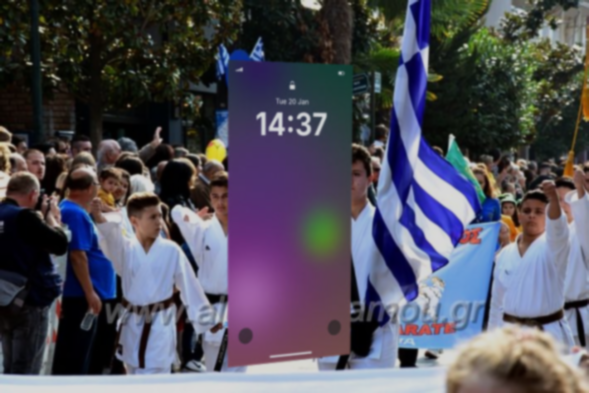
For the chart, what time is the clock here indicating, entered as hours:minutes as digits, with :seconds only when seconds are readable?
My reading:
14:37
